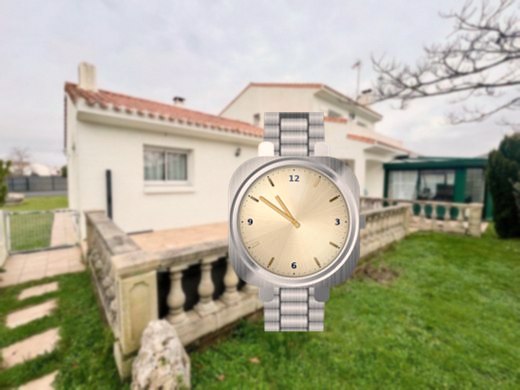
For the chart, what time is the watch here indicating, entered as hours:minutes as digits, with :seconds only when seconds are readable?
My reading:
10:51
